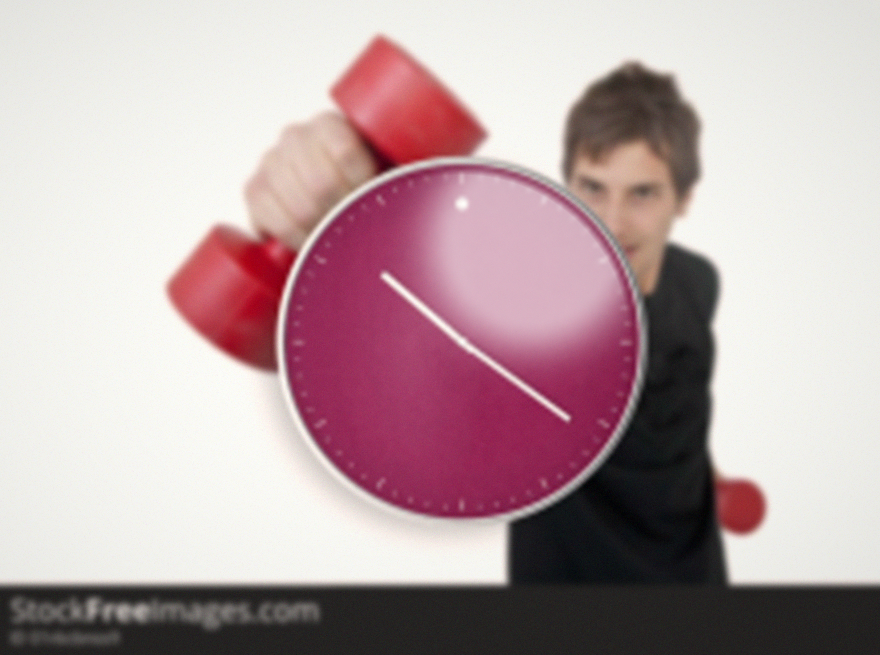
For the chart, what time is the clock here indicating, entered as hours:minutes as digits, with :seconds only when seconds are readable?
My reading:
10:21
